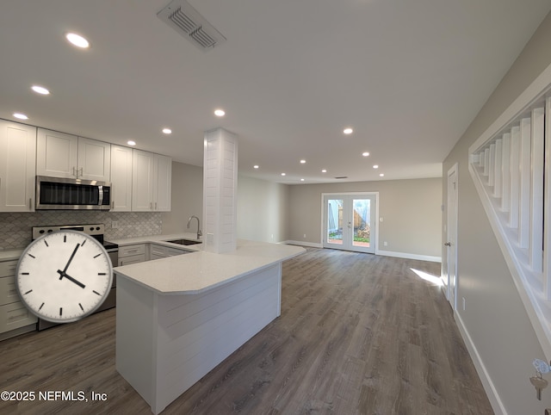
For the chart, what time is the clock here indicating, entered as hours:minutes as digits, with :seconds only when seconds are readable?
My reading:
4:04
